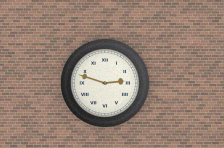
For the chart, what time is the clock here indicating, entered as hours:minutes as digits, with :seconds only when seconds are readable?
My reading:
2:48
